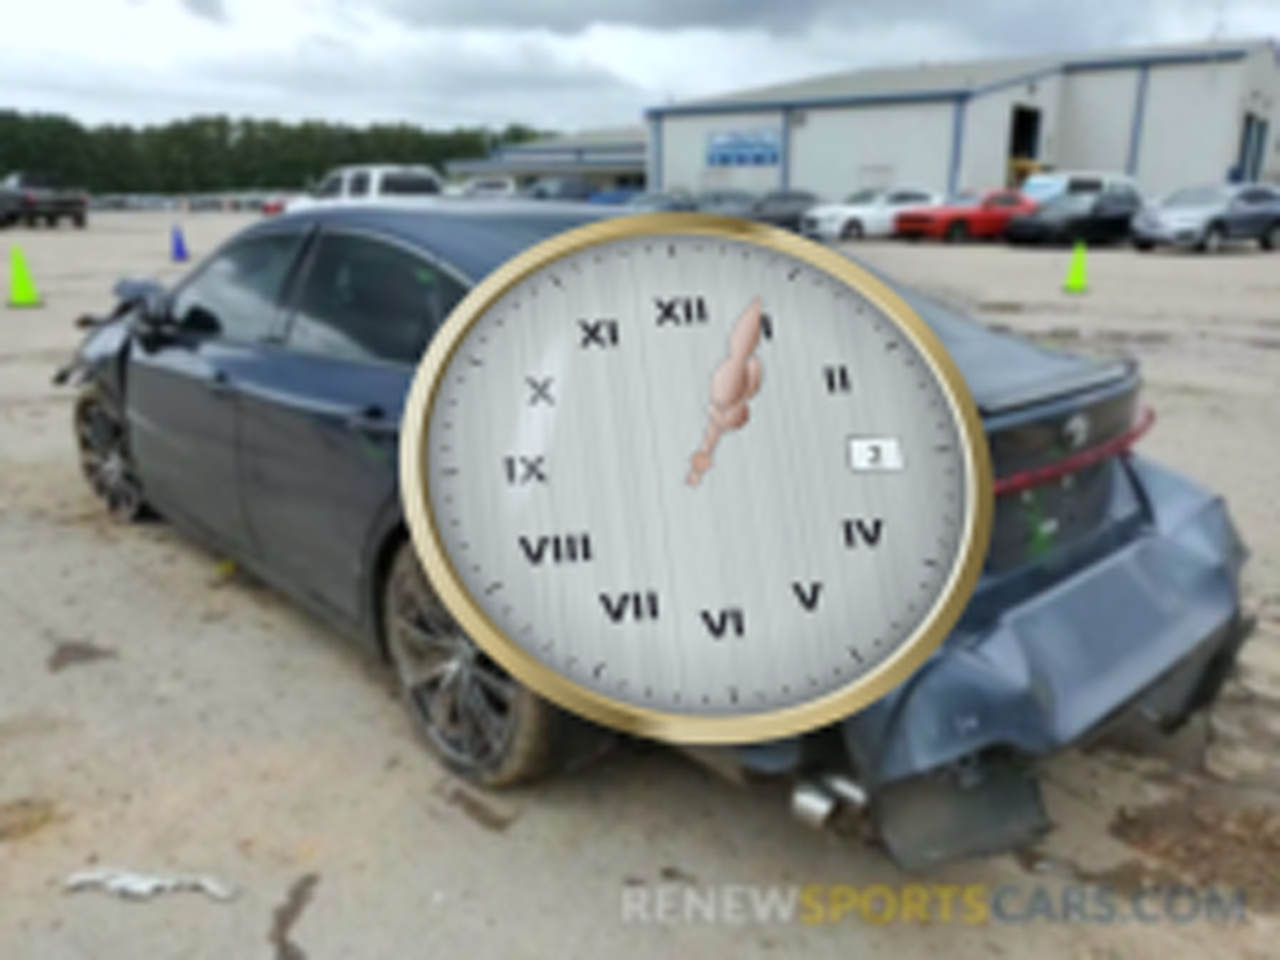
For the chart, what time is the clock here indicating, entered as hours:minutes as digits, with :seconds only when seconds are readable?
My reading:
1:04
